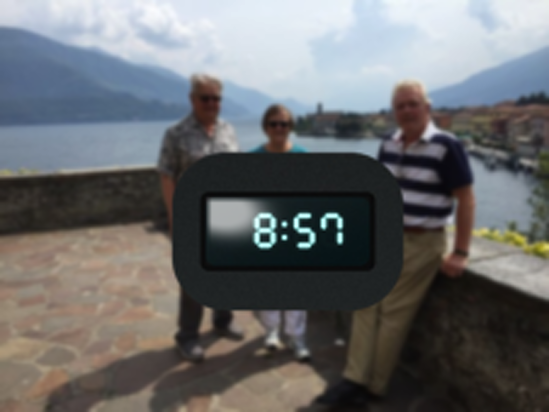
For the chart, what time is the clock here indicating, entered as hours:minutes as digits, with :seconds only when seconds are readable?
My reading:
8:57
